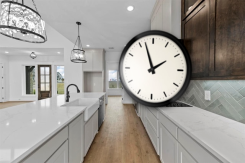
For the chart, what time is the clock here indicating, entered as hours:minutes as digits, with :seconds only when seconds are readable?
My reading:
1:57
